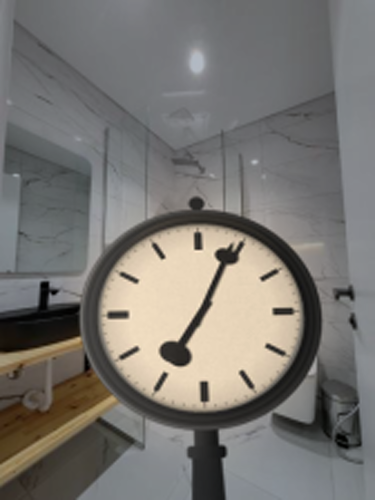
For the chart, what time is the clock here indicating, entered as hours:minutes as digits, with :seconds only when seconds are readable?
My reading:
7:04
